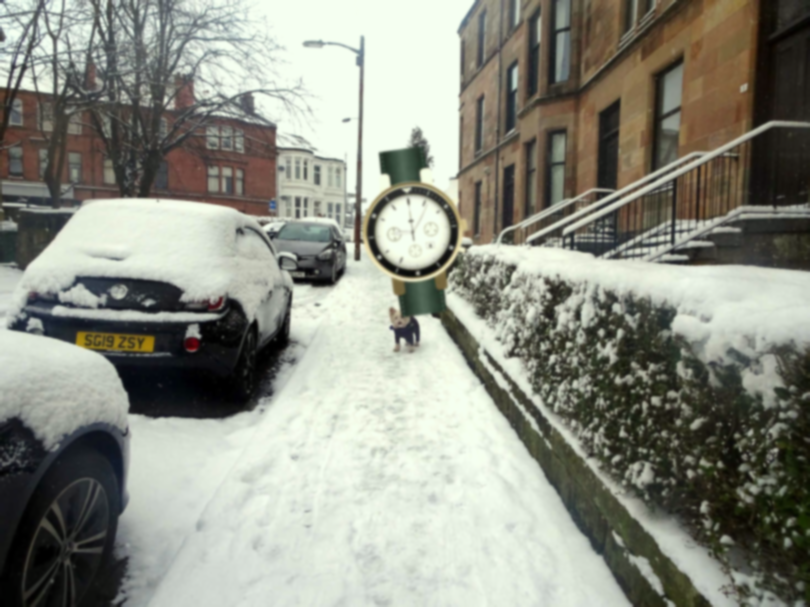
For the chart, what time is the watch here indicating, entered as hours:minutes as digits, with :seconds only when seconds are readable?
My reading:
9:06
